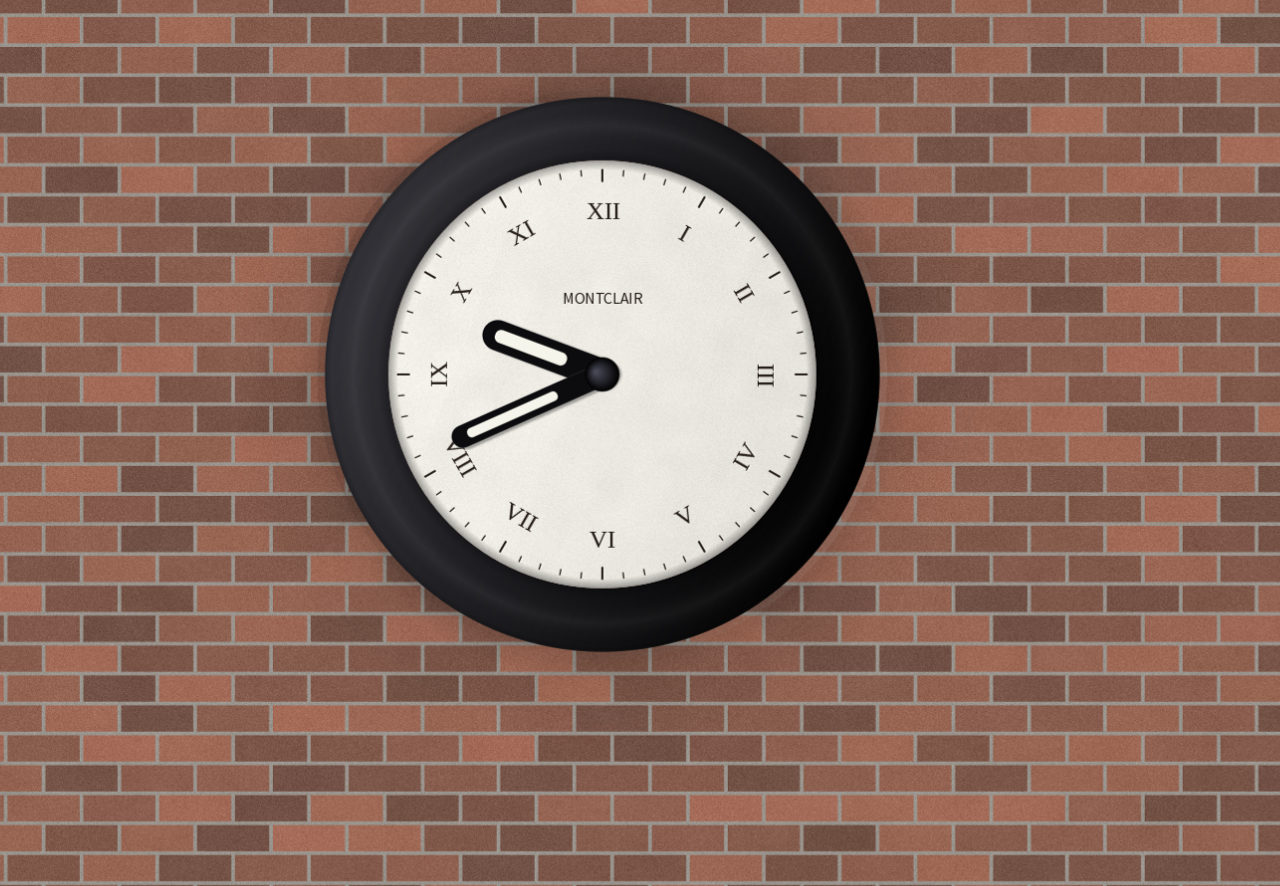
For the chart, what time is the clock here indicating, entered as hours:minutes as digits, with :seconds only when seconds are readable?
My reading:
9:41
